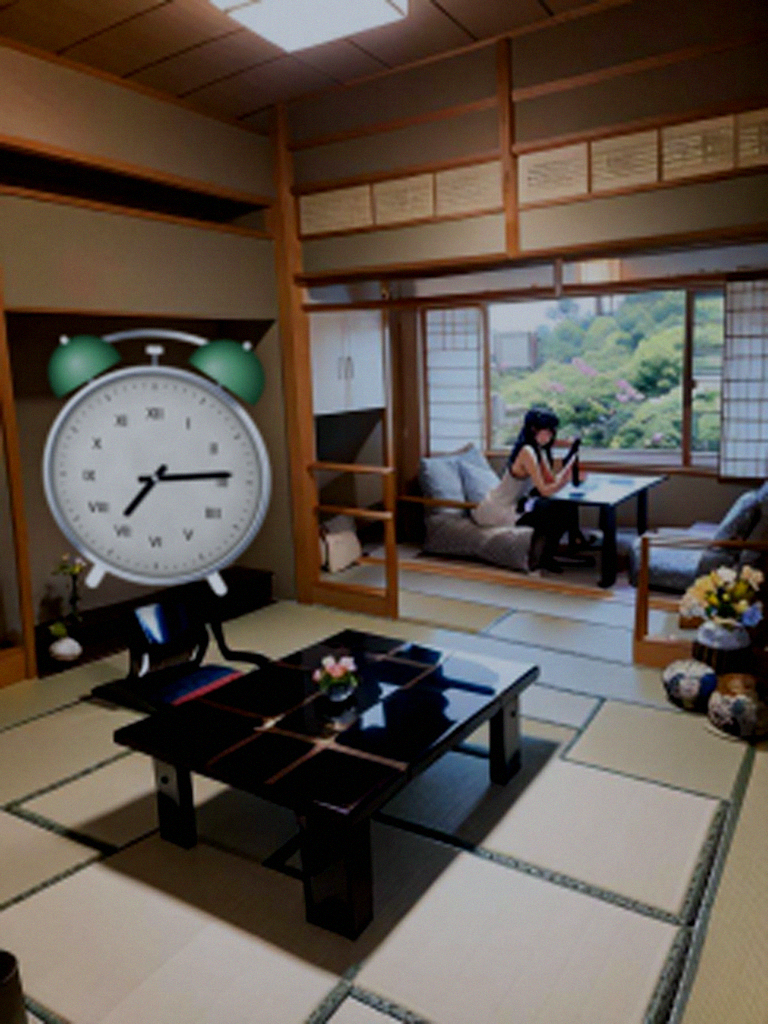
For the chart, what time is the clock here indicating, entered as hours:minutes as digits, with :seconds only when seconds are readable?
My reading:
7:14
